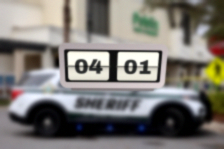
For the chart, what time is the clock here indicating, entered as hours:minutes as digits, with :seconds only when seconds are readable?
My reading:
4:01
